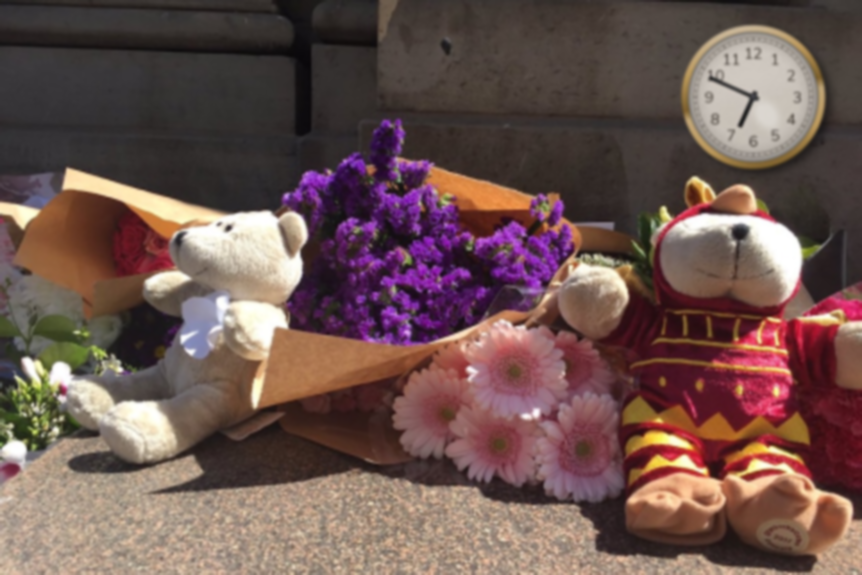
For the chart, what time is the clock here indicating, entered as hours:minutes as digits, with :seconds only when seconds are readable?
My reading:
6:49
